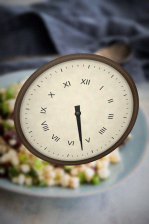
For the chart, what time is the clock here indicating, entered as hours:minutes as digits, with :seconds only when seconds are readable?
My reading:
5:27
